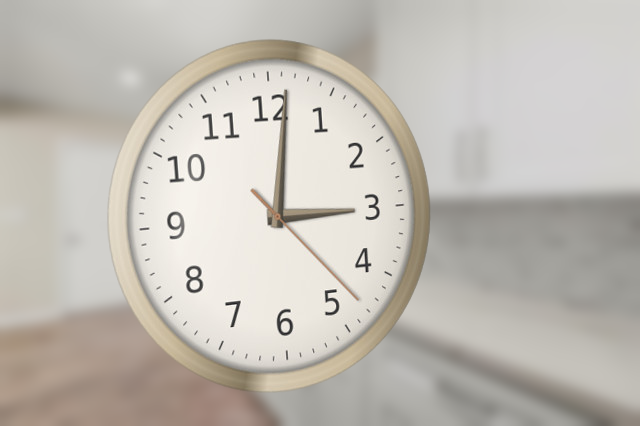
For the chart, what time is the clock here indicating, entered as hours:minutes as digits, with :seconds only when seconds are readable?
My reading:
3:01:23
